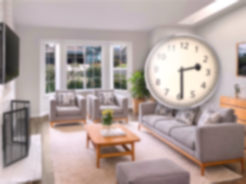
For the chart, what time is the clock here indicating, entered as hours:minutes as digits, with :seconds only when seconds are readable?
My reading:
2:29
